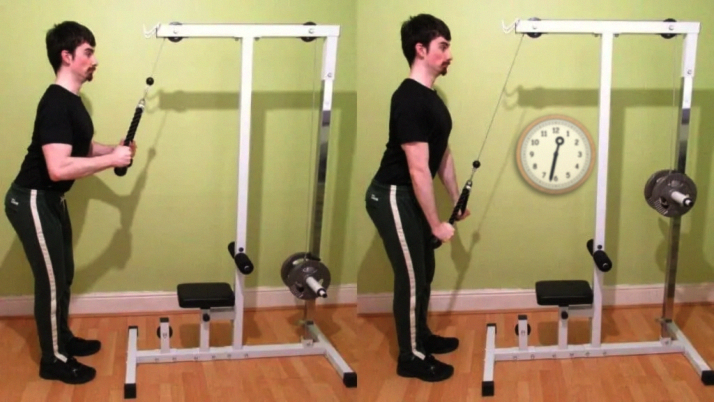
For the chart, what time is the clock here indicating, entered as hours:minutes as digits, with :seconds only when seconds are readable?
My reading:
12:32
